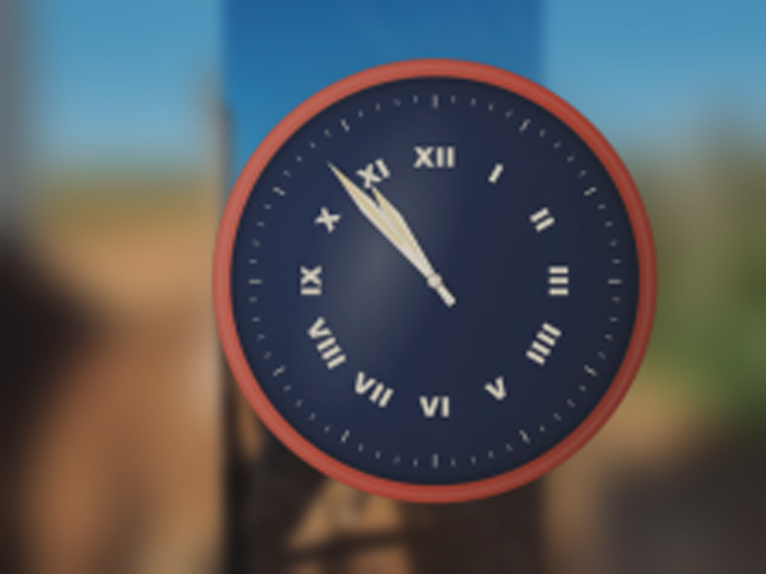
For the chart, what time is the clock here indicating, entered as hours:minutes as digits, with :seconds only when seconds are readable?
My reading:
10:53
